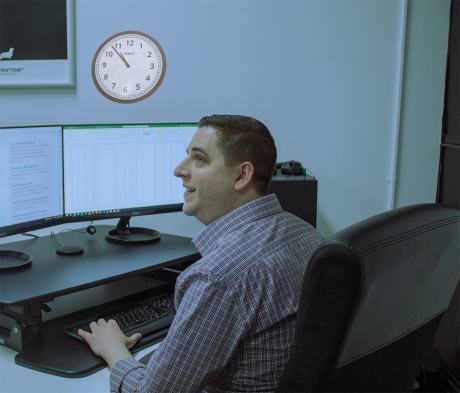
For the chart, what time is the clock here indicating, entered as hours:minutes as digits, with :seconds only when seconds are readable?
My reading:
10:53
